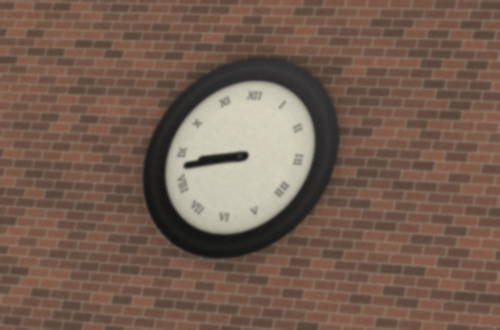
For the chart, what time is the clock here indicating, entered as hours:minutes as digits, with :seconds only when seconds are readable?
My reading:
8:43
